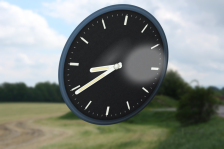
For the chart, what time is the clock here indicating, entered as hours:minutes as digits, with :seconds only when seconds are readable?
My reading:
8:39
